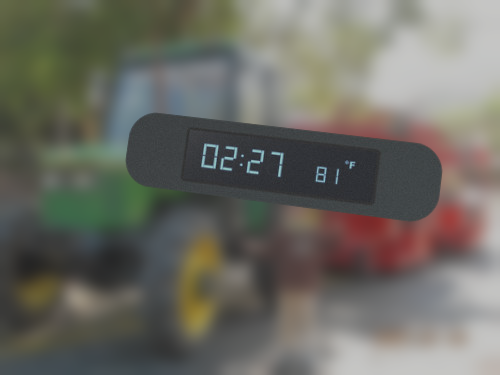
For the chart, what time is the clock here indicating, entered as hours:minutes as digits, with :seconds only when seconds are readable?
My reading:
2:27
